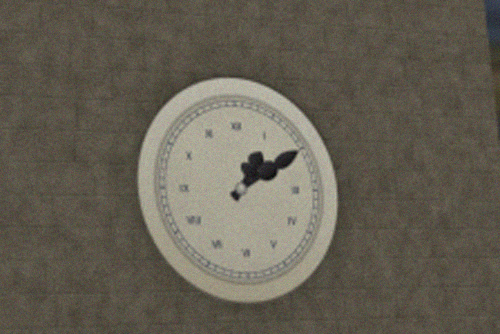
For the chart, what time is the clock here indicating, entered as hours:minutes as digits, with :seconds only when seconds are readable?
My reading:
1:10
